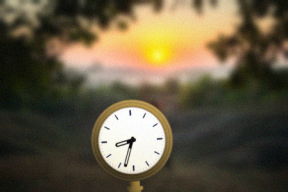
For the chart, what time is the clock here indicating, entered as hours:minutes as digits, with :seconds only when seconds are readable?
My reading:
8:33
